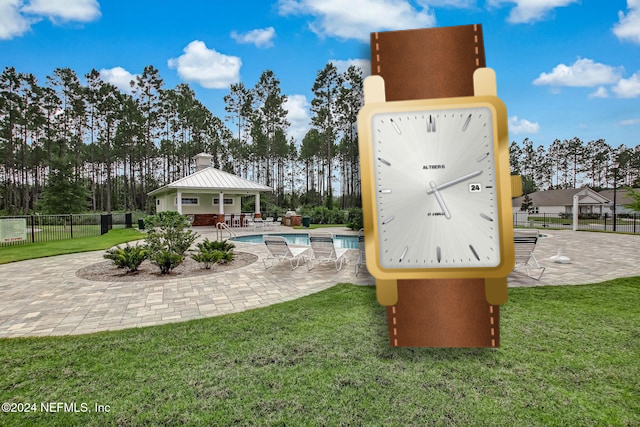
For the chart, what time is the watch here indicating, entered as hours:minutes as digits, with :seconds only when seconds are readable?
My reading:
5:12
